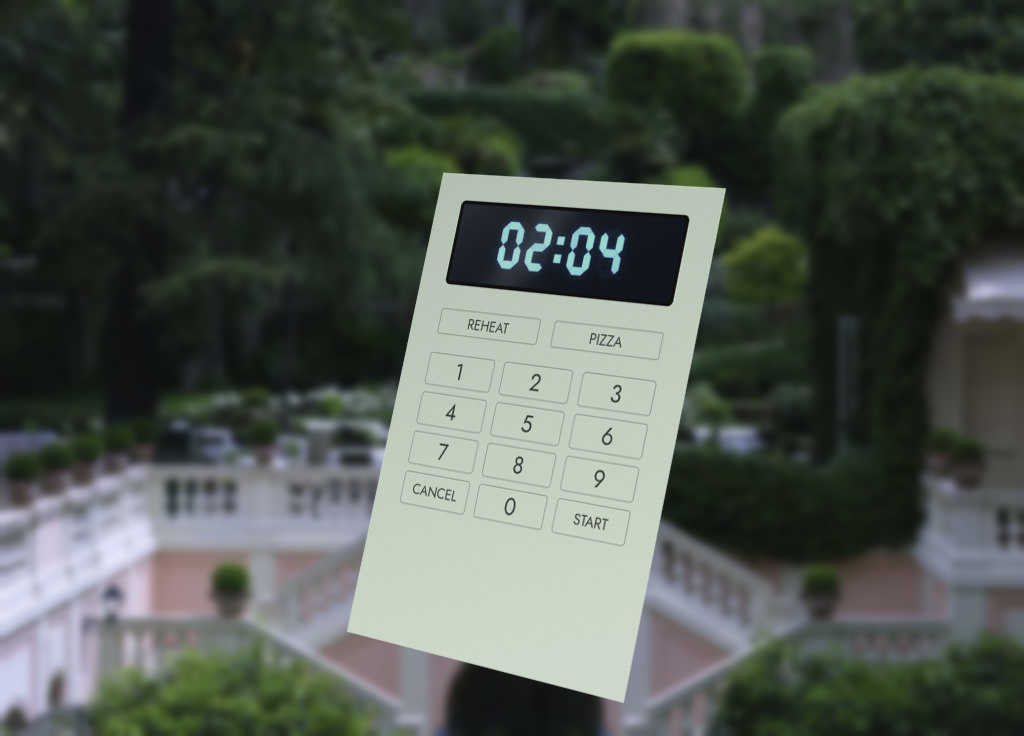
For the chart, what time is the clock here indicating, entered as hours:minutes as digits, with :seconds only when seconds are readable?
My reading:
2:04
